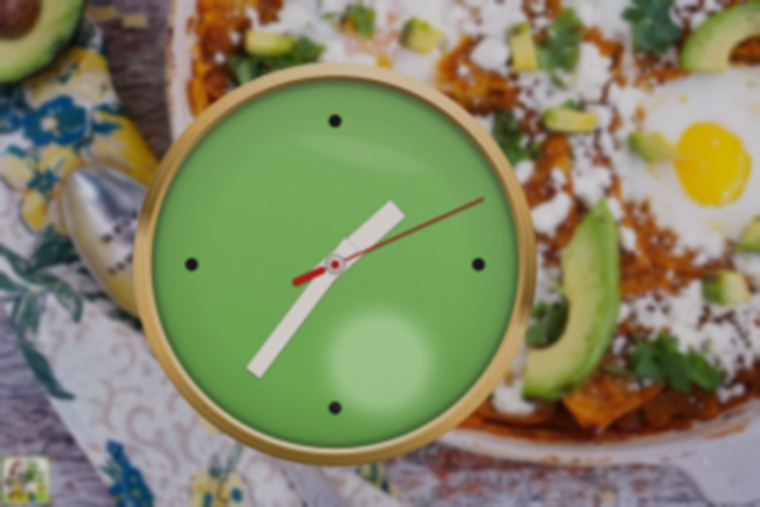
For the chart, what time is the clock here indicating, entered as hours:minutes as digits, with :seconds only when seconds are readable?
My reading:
1:36:11
